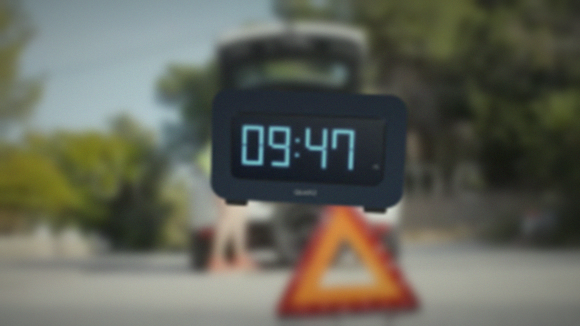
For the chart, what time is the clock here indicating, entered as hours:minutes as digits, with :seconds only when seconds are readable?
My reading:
9:47
